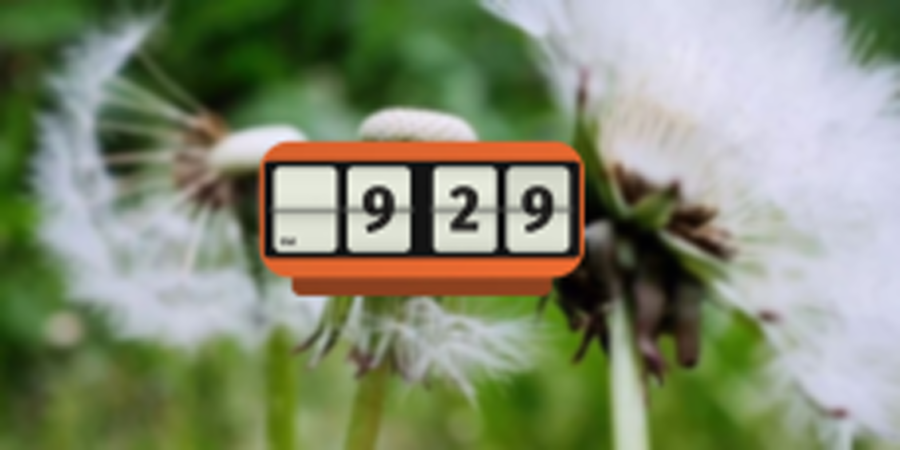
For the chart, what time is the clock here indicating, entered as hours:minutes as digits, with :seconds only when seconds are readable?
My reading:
9:29
